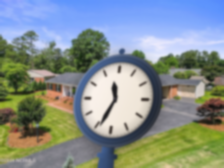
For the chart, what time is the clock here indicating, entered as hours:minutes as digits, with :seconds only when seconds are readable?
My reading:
11:34
